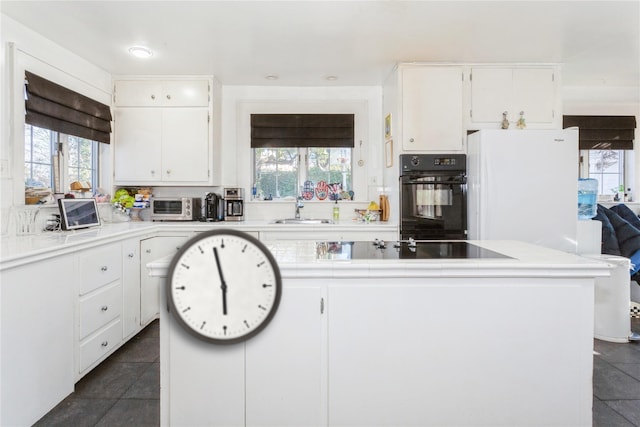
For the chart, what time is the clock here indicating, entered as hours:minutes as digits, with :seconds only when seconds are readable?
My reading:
5:58
